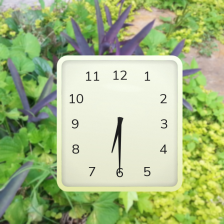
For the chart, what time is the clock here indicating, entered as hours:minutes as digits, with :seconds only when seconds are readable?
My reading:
6:30
